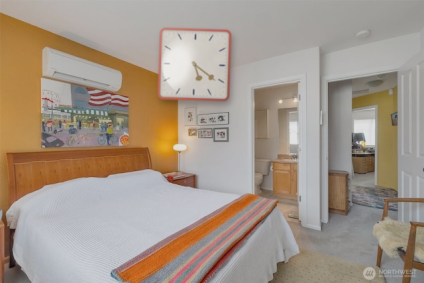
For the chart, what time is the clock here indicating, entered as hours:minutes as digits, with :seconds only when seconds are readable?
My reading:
5:21
